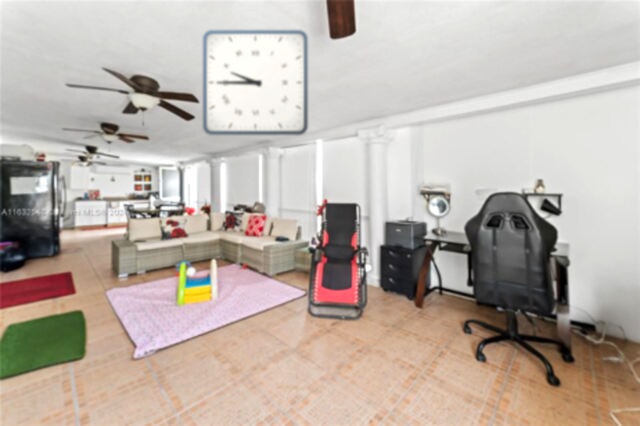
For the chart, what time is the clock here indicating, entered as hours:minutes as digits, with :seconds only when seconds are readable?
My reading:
9:45
